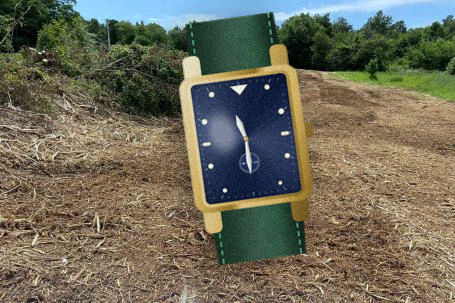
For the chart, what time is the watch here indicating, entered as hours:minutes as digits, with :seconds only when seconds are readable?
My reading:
11:30
